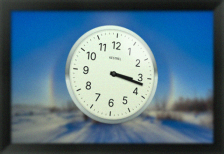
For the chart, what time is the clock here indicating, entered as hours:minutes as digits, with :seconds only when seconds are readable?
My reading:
3:17
